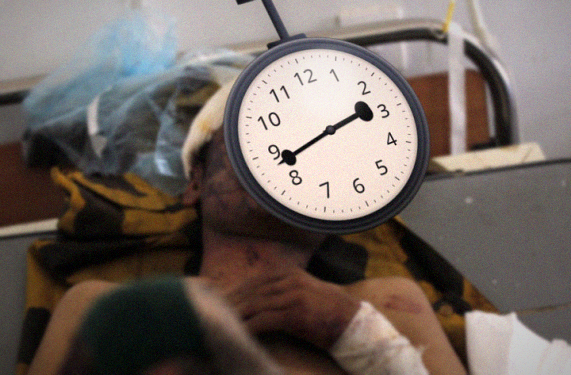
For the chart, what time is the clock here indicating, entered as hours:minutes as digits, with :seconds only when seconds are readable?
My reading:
2:43
